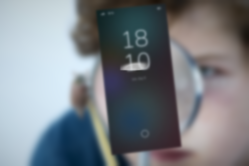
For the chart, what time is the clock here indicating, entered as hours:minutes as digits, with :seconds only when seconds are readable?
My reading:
18:10
